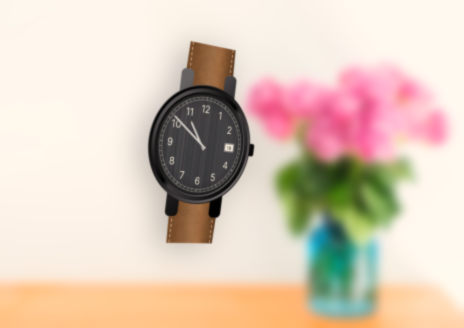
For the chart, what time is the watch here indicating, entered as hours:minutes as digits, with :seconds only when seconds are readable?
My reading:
10:51
